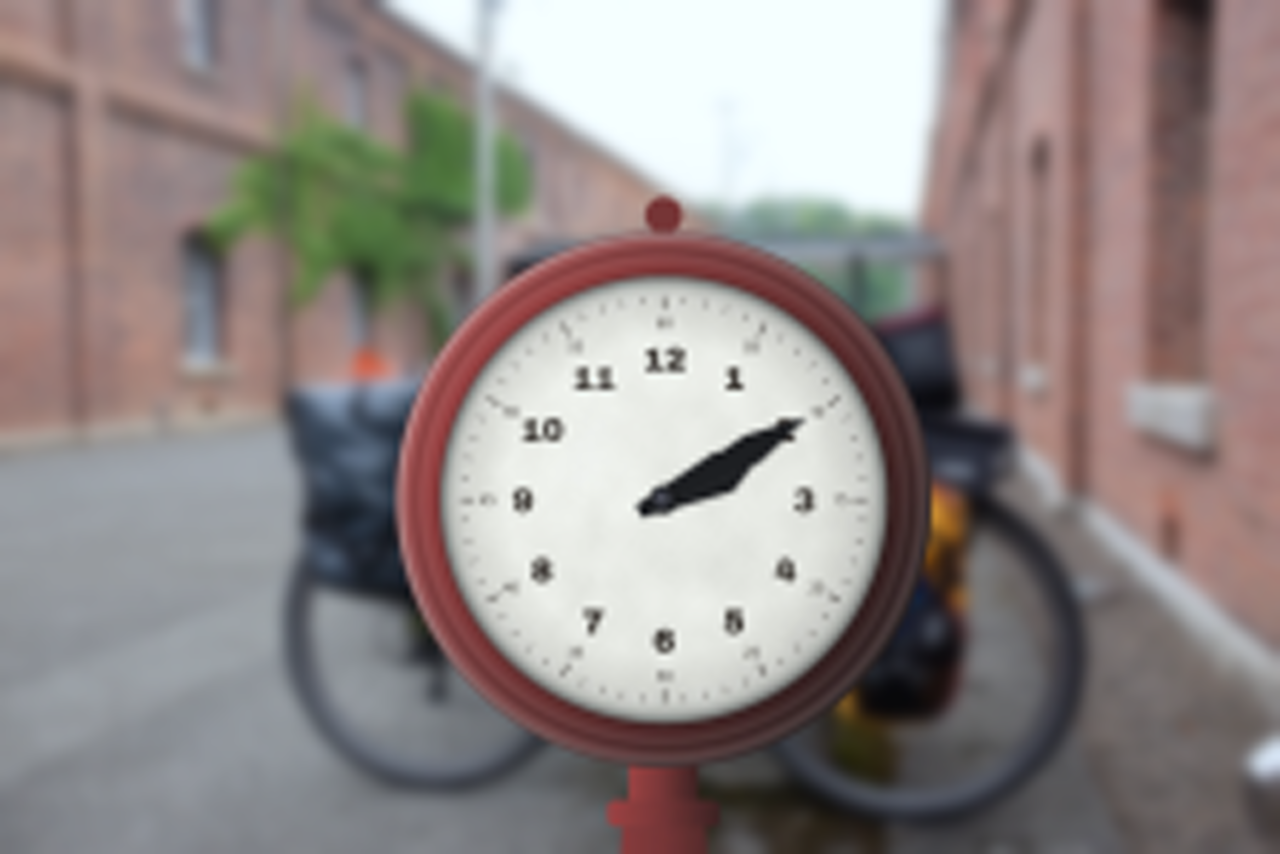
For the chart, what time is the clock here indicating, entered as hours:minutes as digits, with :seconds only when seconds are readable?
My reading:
2:10
